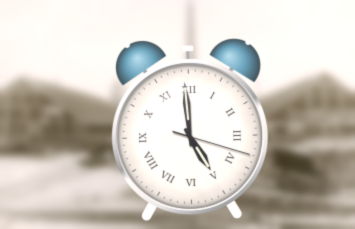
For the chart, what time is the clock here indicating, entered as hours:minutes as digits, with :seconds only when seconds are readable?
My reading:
4:59:18
